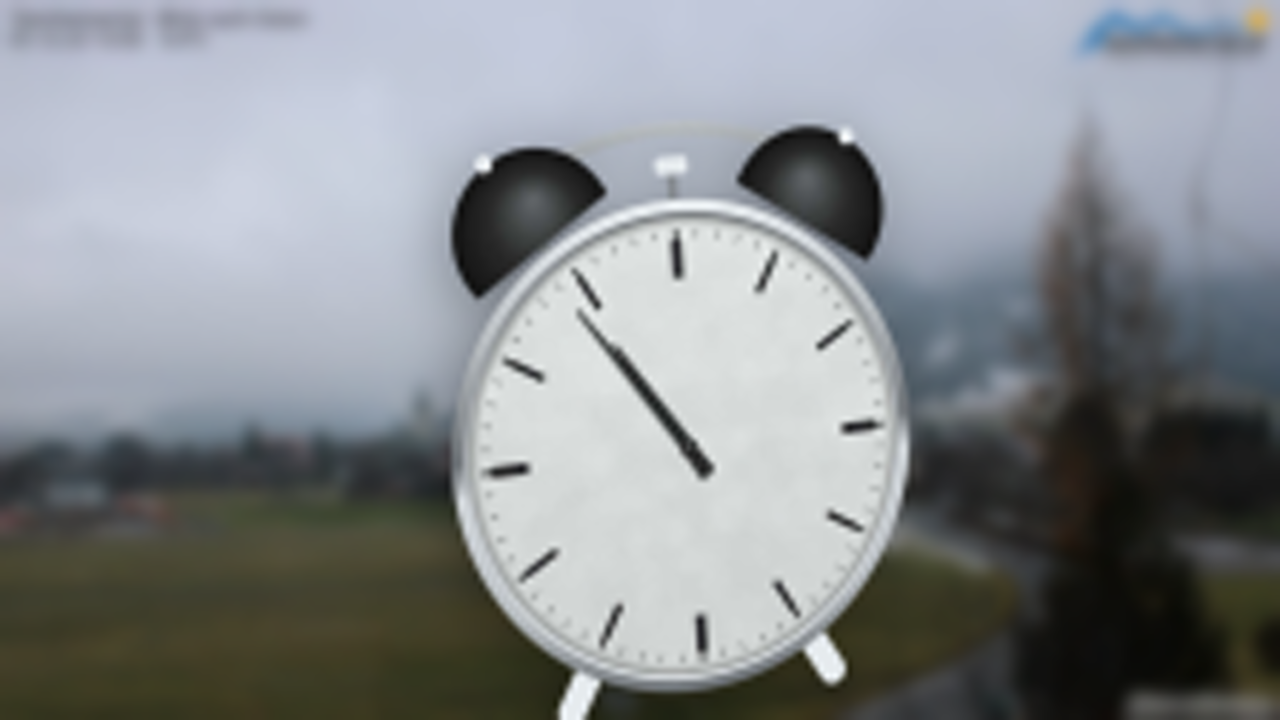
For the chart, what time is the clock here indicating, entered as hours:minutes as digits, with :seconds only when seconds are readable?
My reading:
10:54
